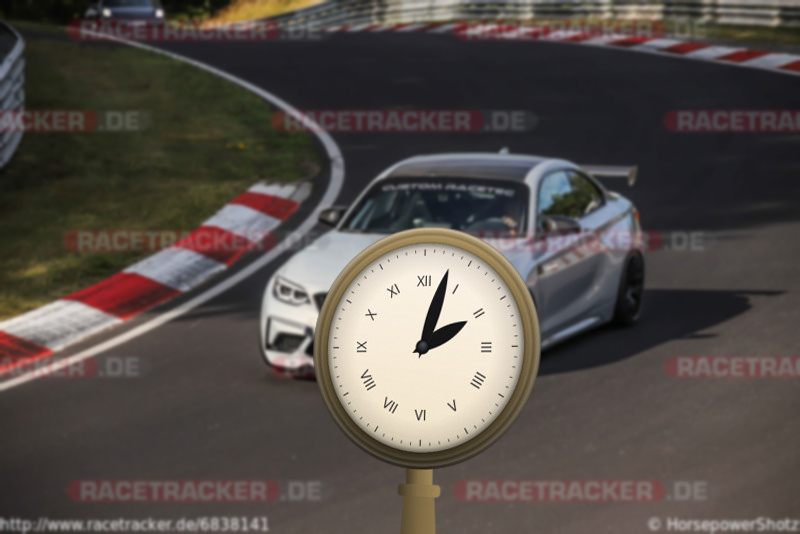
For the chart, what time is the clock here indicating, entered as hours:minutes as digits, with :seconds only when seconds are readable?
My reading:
2:03
